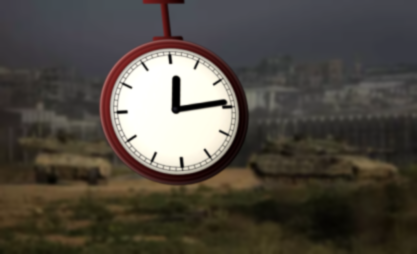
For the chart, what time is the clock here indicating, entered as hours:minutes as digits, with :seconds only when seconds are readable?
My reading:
12:14
